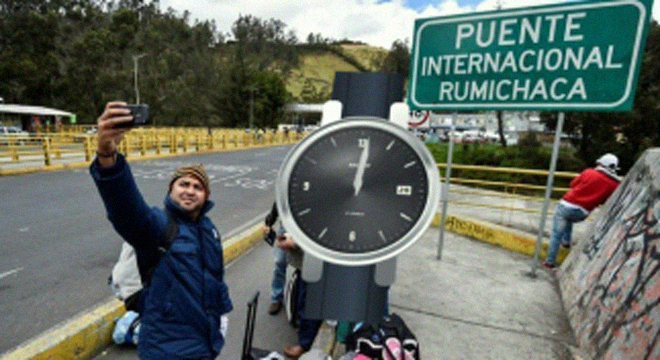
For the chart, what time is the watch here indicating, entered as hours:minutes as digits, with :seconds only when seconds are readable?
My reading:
12:01
